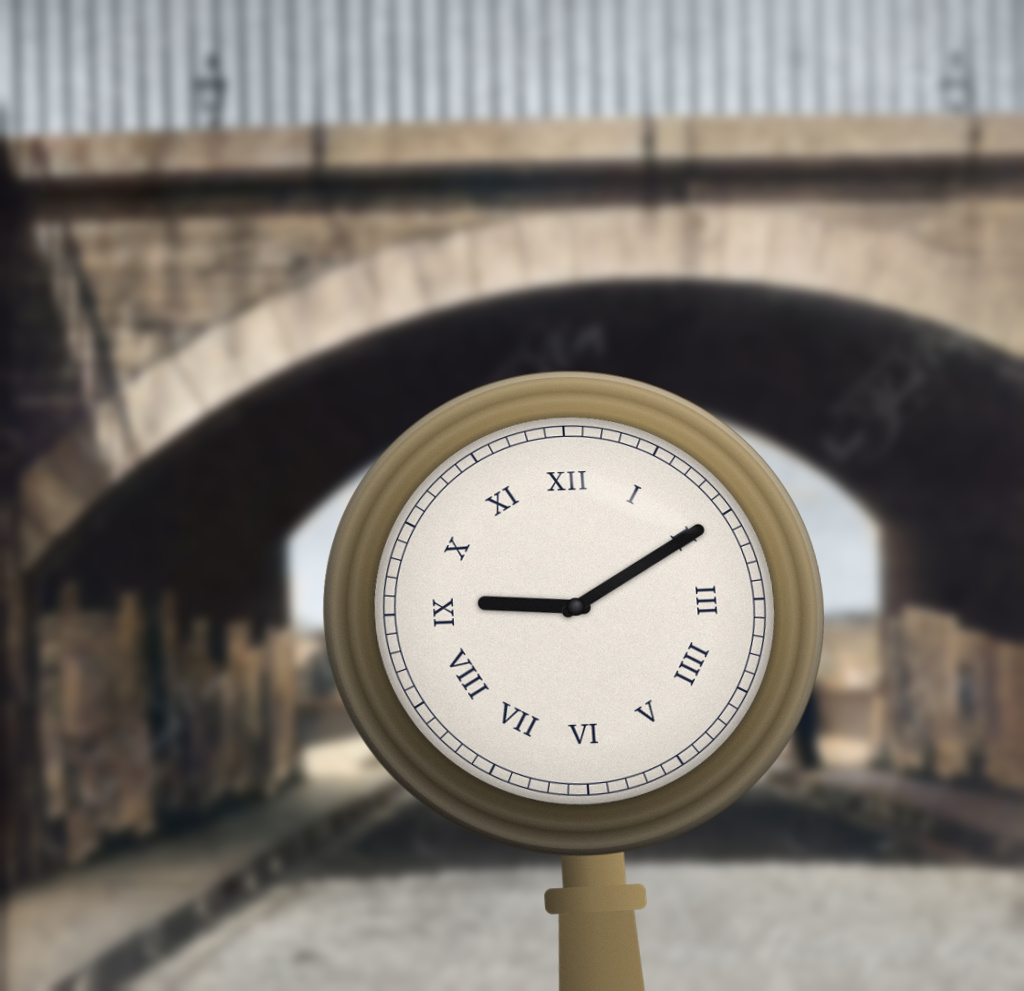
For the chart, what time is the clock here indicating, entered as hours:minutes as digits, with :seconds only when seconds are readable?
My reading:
9:10
